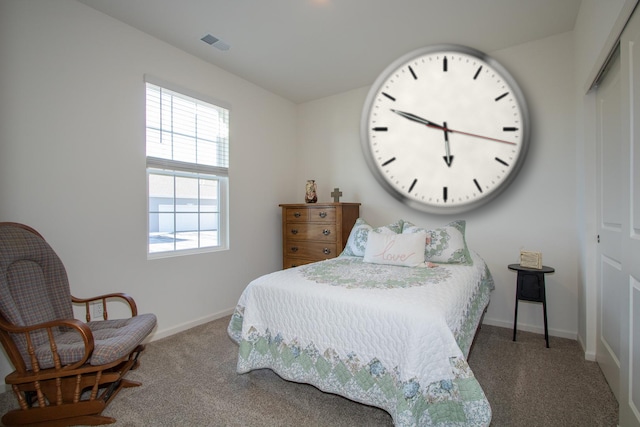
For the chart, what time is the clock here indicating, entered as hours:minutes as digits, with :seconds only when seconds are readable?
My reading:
5:48:17
